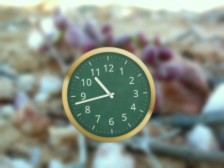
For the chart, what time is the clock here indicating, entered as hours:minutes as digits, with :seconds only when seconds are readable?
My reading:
10:43
